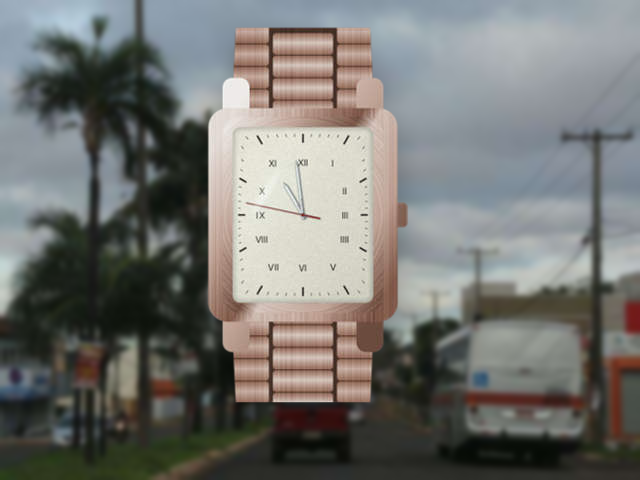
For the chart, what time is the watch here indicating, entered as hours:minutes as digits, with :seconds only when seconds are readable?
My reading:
10:58:47
